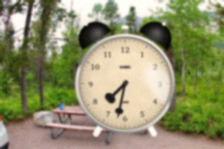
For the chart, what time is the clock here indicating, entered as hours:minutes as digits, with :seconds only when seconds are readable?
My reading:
7:32
